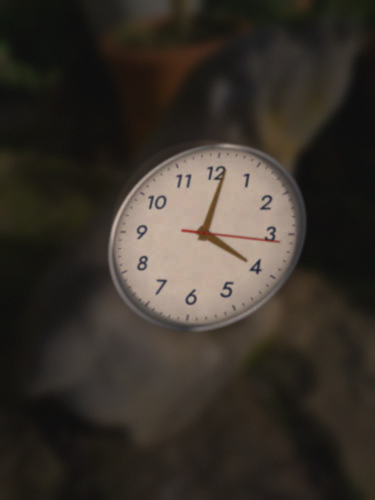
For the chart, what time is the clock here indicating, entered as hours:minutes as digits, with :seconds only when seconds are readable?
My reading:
4:01:16
